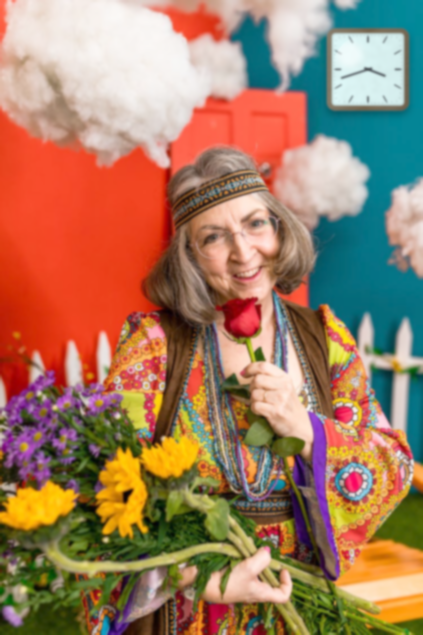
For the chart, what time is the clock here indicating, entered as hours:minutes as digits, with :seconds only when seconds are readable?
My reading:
3:42
